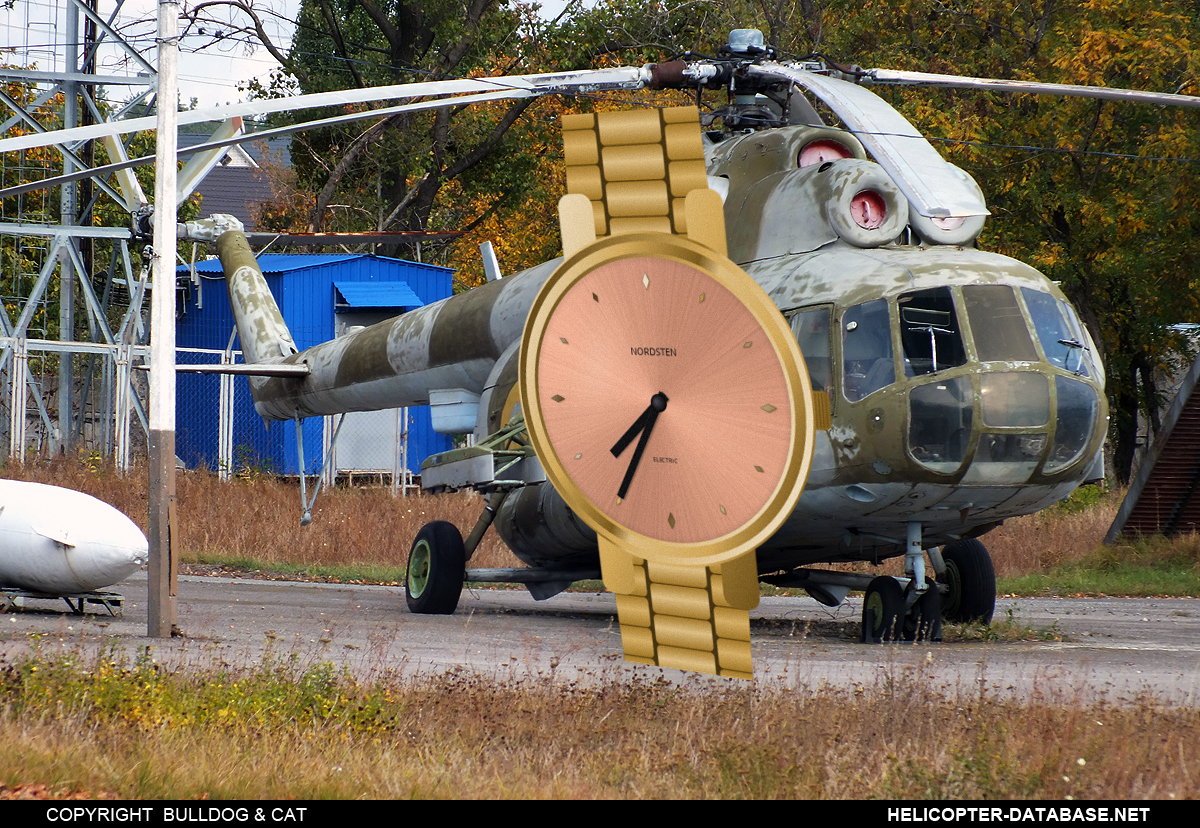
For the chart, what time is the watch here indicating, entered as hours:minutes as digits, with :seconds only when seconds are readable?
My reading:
7:35
